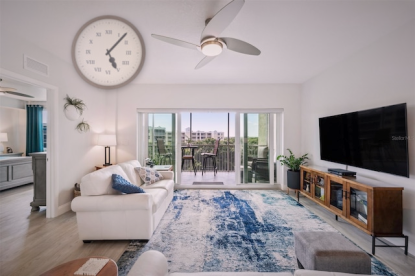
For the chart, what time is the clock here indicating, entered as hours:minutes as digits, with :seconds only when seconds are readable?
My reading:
5:07
